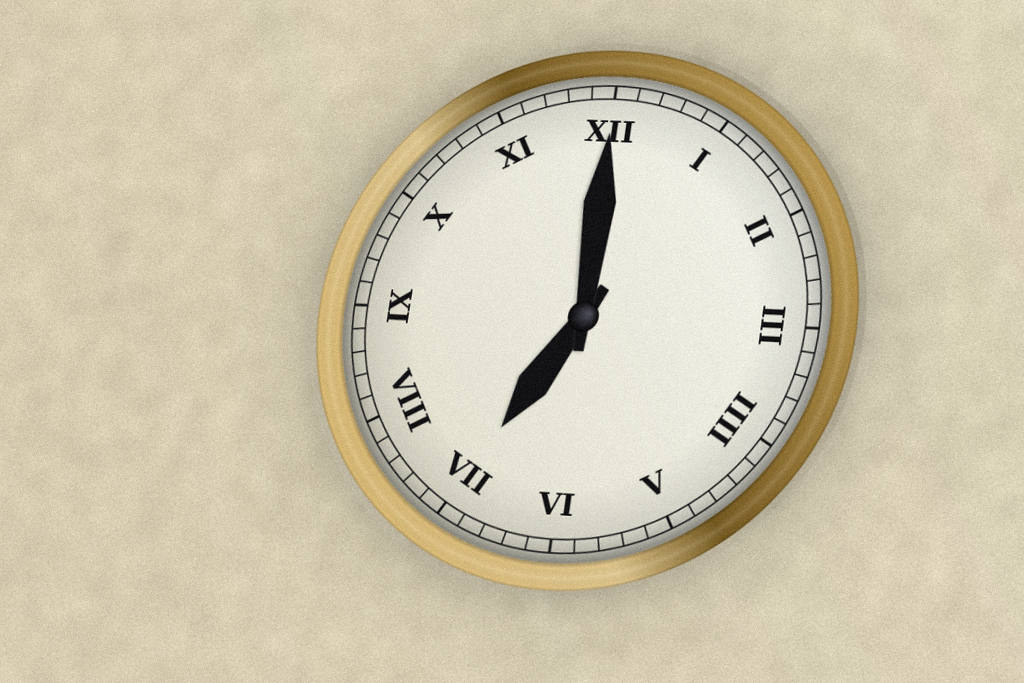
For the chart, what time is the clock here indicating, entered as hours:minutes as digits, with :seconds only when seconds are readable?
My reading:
7:00
